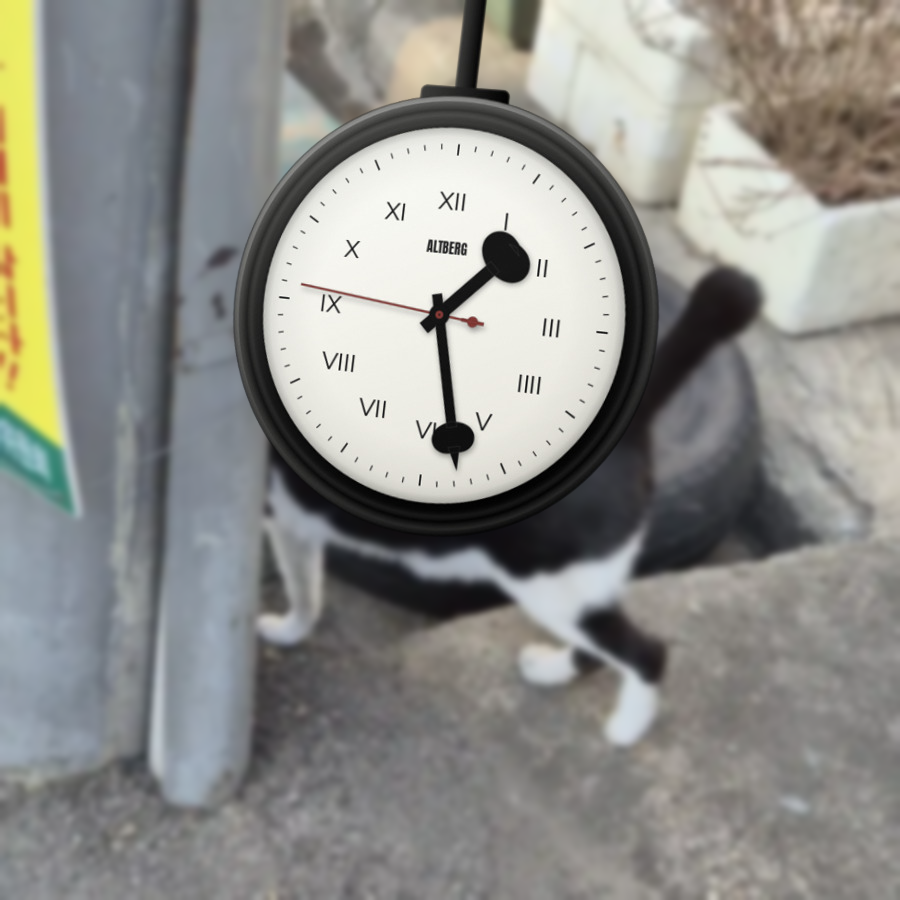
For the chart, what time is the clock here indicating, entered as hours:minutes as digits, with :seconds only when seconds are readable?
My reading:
1:27:46
